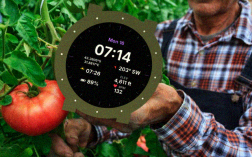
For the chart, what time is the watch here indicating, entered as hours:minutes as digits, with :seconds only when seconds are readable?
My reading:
7:14
